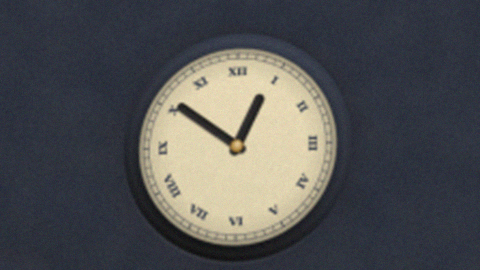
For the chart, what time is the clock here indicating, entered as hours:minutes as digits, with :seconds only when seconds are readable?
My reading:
12:51
